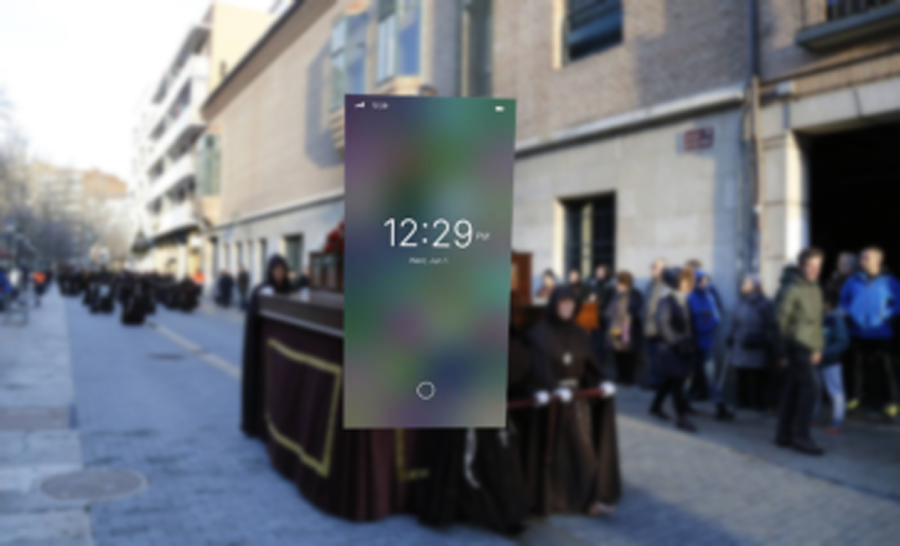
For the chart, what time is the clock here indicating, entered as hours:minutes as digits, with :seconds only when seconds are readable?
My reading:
12:29
